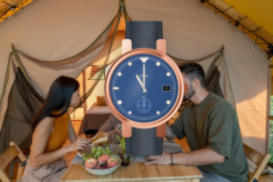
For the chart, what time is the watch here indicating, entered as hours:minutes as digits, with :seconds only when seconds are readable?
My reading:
11:00
